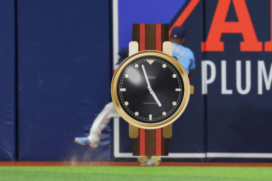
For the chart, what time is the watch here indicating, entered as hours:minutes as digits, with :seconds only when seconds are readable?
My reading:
4:57
